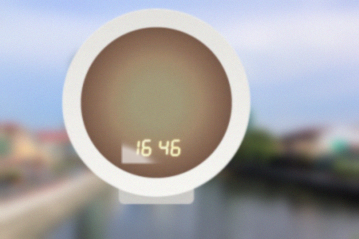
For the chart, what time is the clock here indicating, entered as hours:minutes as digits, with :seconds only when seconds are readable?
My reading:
16:46
